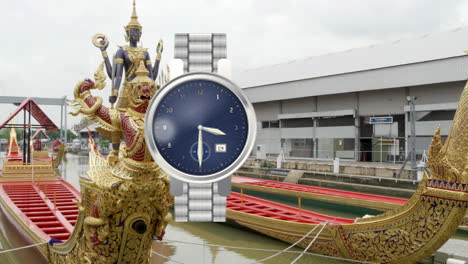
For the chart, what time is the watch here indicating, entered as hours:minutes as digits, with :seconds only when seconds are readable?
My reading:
3:30
